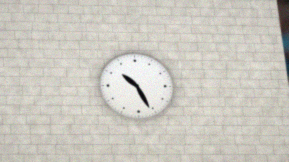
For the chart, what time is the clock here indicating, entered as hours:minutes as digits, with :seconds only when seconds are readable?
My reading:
10:26
